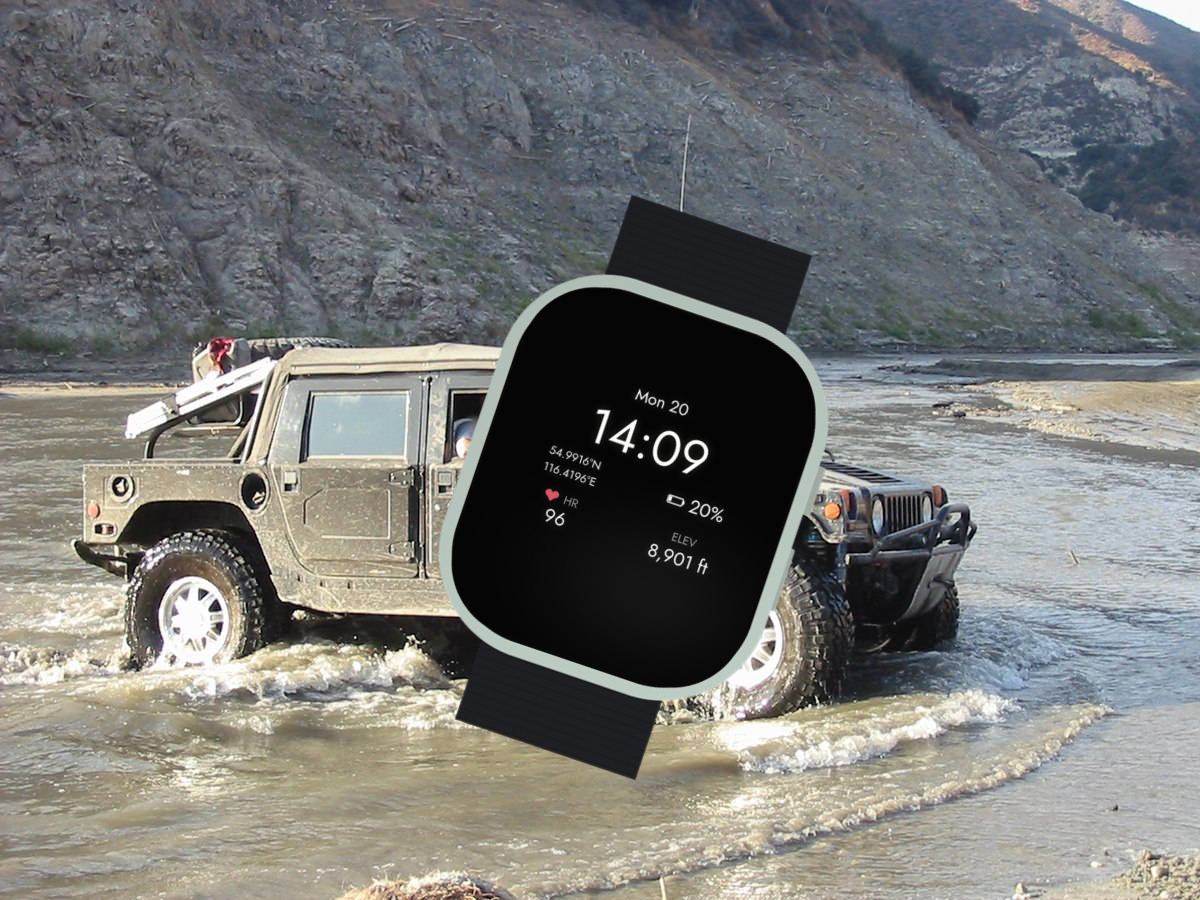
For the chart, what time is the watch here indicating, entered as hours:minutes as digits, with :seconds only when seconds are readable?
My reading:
14:09
